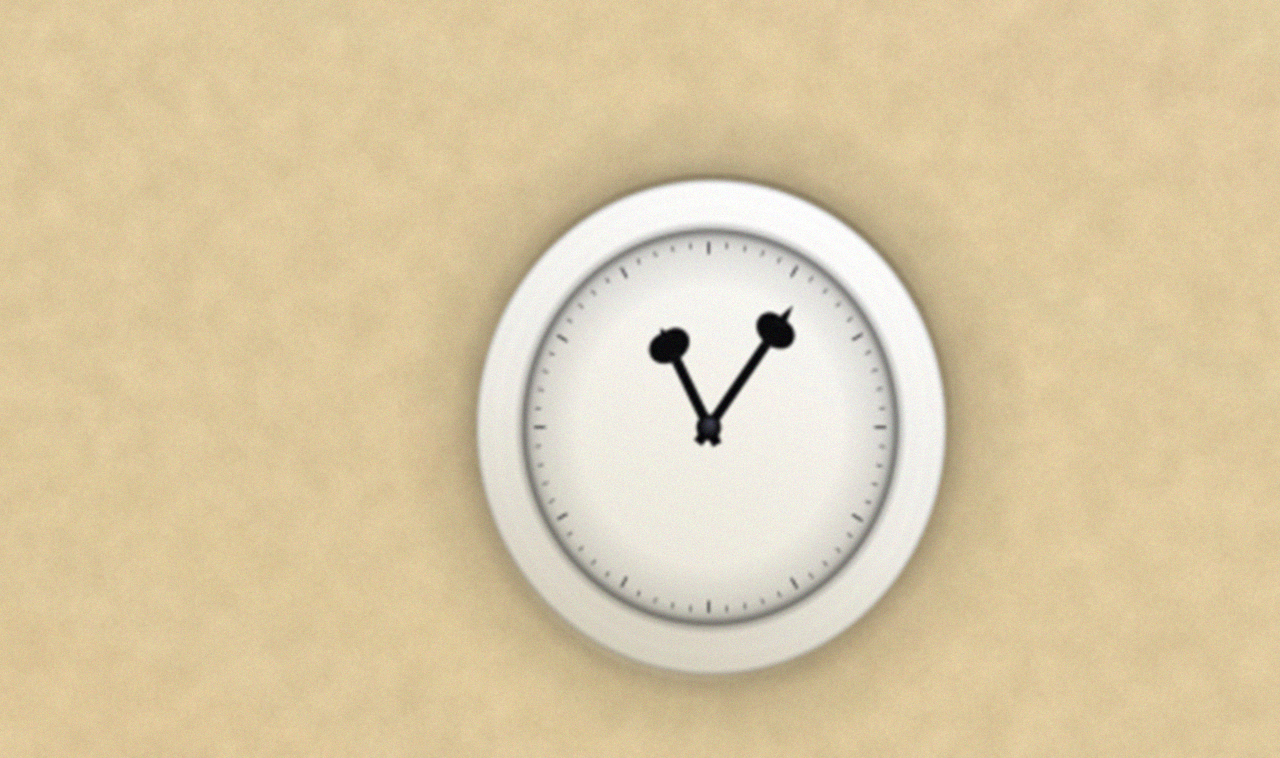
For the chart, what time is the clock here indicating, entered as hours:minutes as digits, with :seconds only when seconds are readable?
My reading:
11:06
